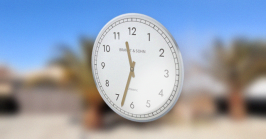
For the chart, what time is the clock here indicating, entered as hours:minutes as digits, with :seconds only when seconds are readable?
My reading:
11:33
